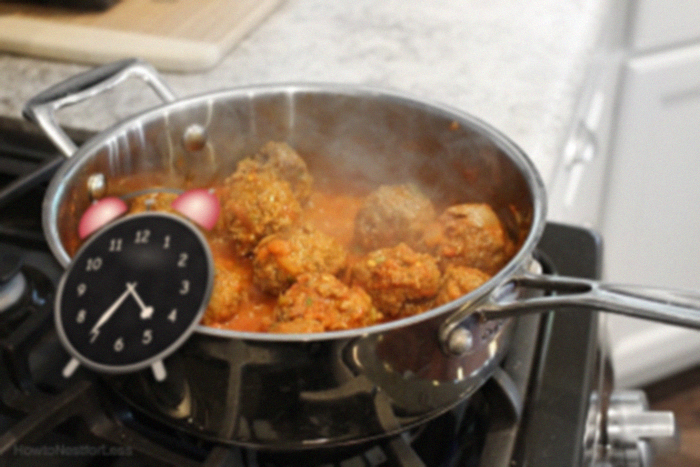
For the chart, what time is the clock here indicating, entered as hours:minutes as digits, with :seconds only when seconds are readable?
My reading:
4:36
